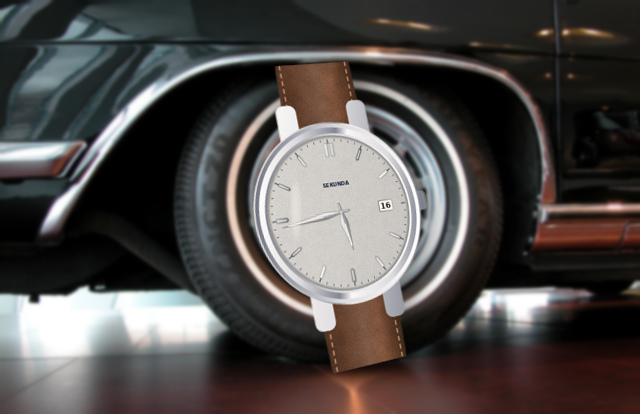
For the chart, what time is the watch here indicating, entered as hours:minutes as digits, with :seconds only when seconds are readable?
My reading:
5:44
